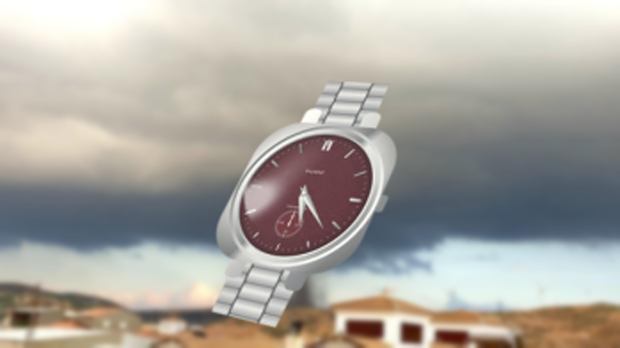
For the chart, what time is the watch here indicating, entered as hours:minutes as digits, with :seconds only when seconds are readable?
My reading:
5:22
